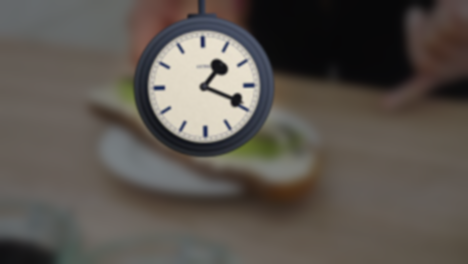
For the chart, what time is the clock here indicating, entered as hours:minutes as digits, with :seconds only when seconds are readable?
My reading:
1:19
